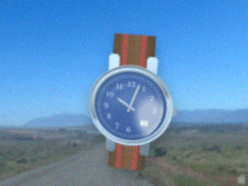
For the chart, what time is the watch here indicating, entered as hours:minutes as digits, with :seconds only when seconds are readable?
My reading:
10:03
